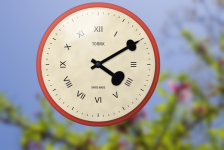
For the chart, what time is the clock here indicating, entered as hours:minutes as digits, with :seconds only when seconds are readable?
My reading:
4:10
